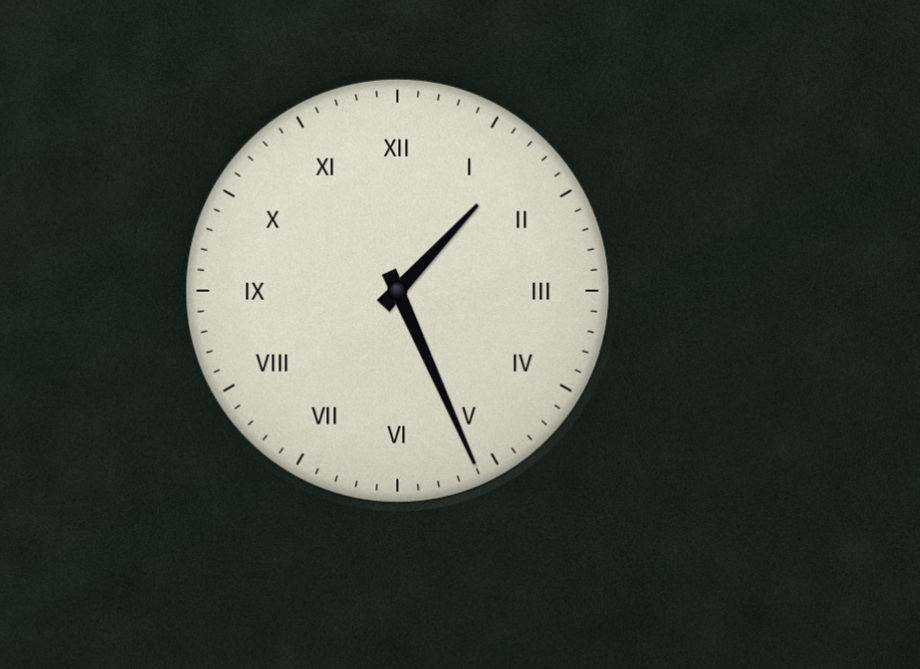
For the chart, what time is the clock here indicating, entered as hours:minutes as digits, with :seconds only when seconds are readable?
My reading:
1:26
